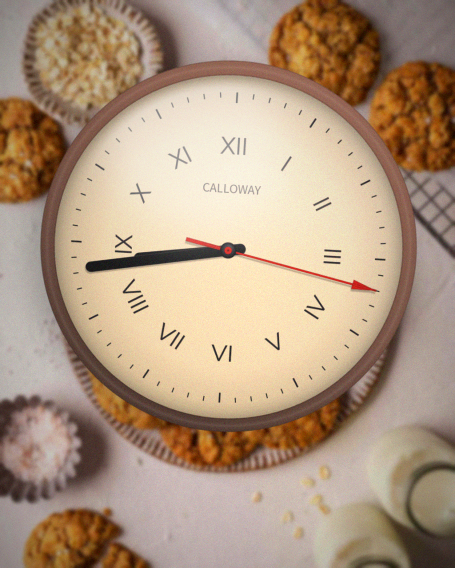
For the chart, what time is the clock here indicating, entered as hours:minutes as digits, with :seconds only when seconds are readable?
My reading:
8:43:17
